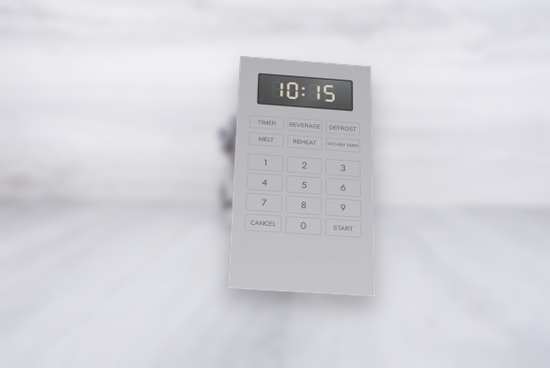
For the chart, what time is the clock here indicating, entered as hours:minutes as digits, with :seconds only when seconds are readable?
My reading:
10:15
